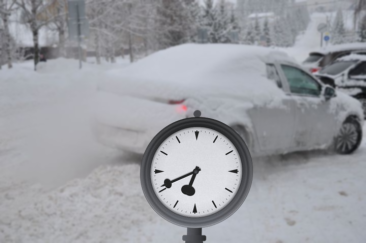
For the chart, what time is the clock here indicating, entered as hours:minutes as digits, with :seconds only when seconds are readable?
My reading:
6:41
